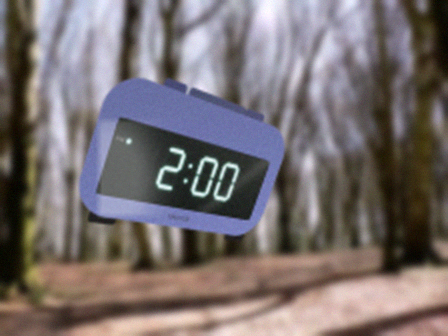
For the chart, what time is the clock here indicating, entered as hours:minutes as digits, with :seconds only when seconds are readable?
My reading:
2:00
